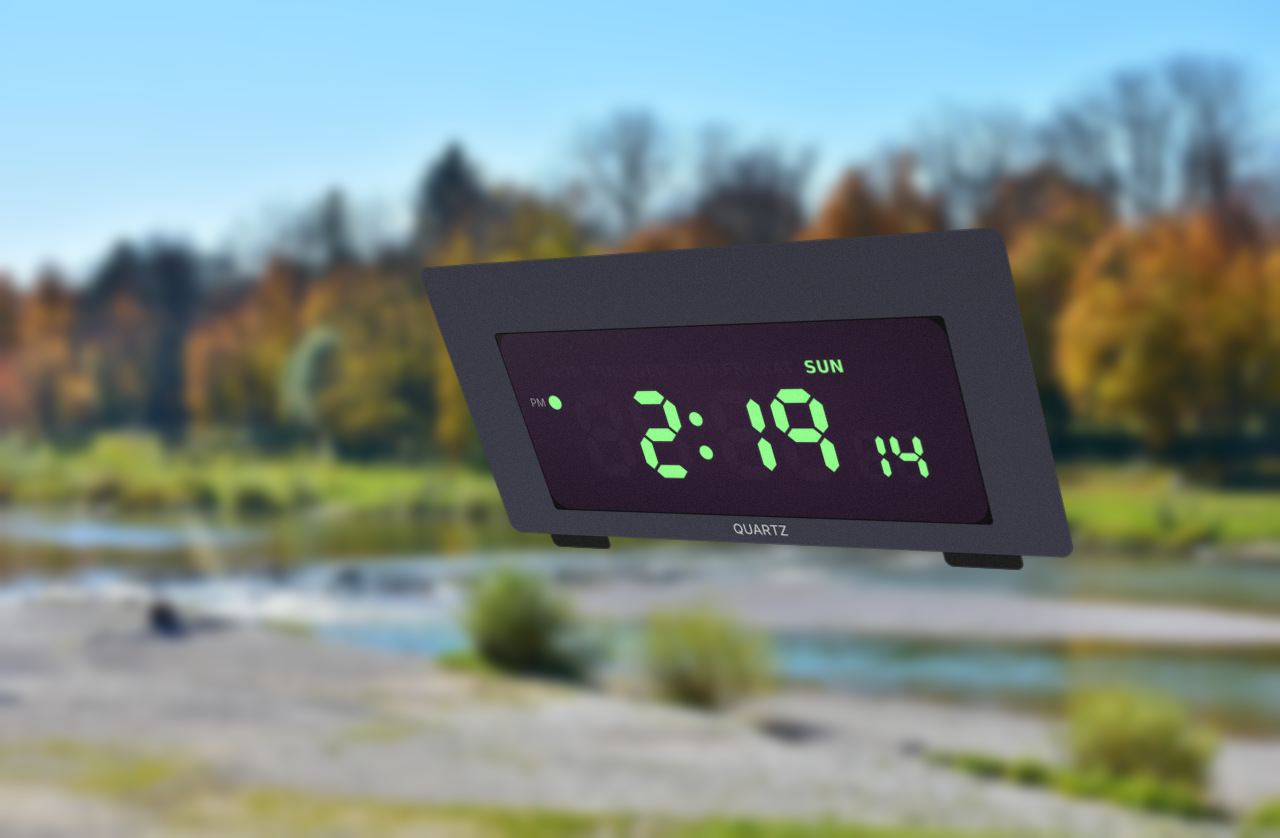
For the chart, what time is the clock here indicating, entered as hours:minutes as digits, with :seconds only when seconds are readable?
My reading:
2:19:14
